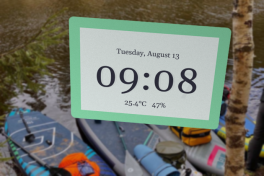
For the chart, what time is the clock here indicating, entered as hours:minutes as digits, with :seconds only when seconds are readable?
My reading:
9:08
